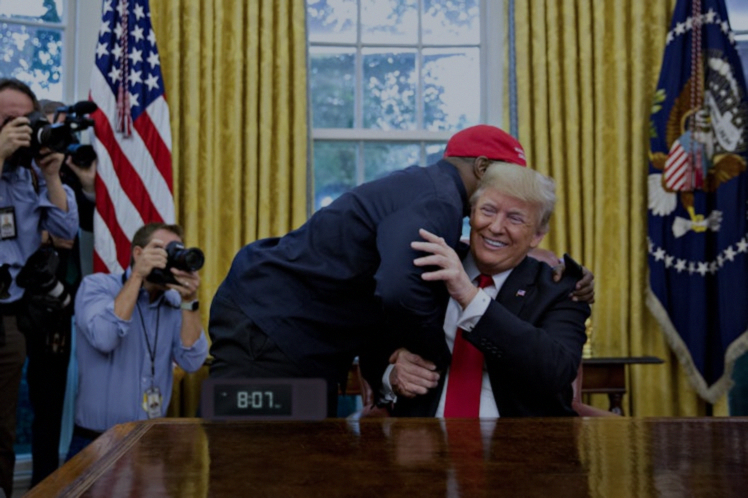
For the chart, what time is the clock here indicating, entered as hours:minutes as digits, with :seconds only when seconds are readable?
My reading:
8:07
